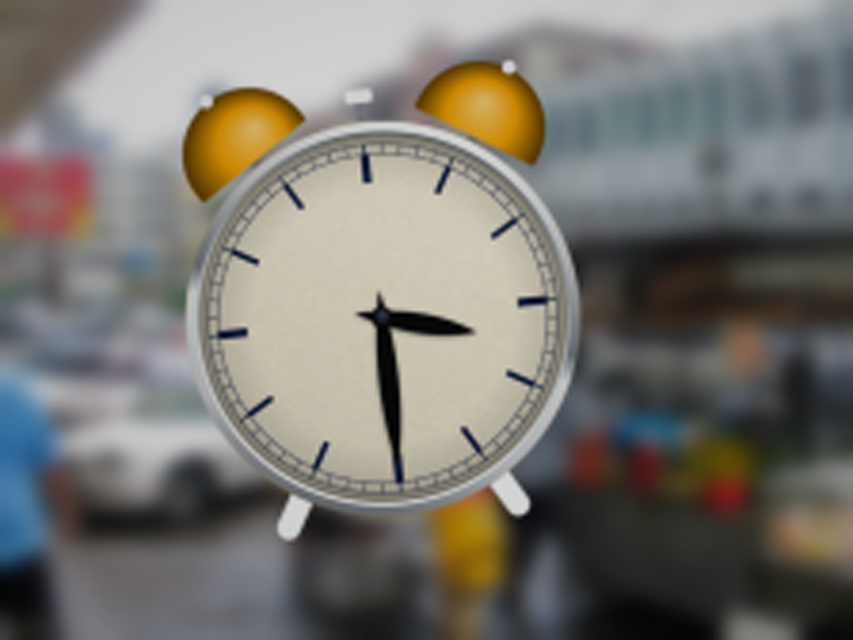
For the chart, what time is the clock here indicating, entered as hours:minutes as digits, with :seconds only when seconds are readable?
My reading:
3:30
